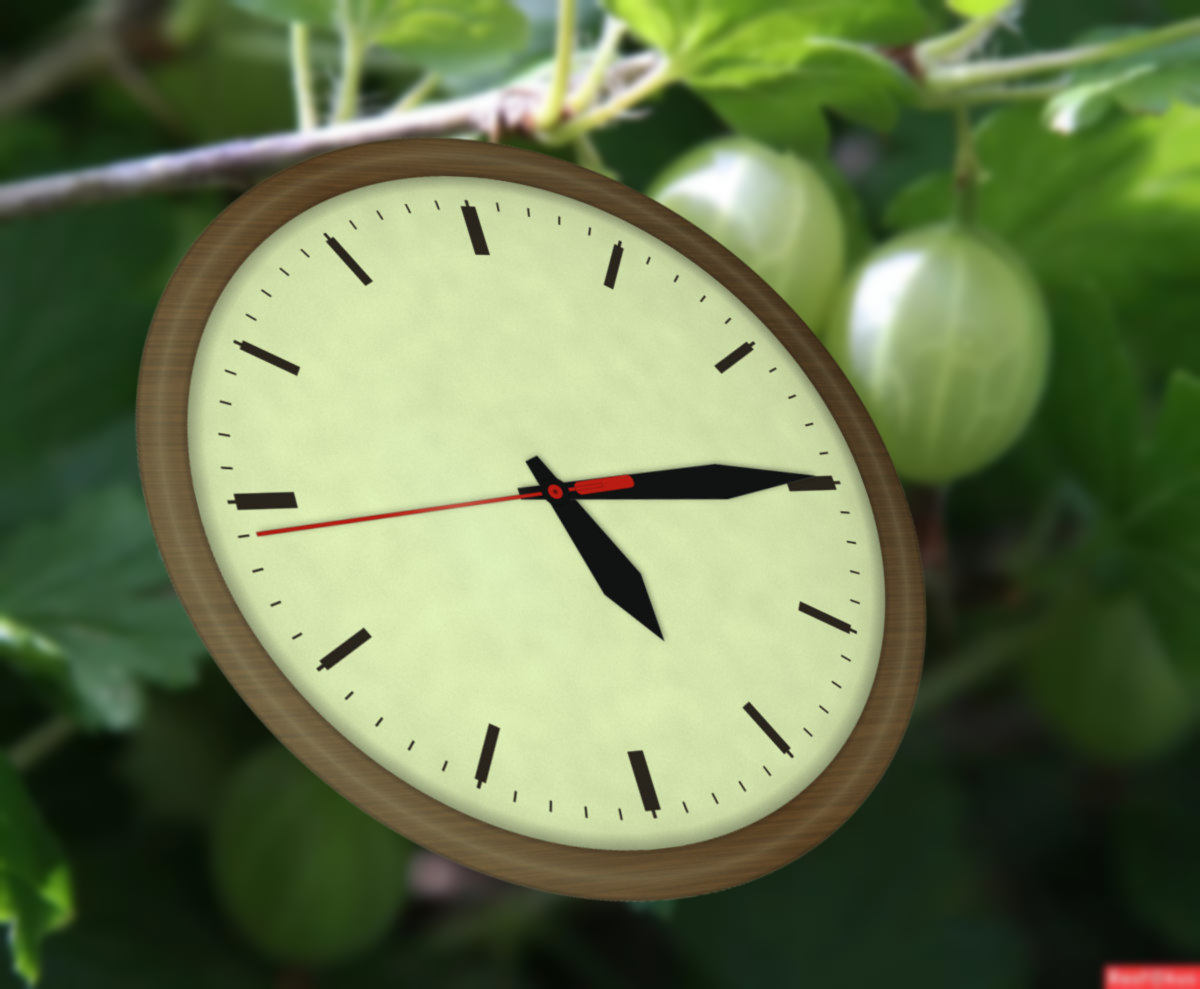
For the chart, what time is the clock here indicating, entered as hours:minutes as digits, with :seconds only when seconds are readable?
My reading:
5:14:44
